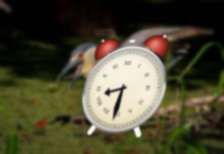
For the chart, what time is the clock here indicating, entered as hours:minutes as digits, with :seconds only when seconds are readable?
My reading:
8:31
